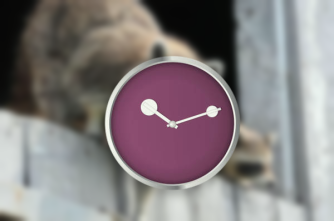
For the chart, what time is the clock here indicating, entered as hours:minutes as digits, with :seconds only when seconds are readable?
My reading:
10:12
